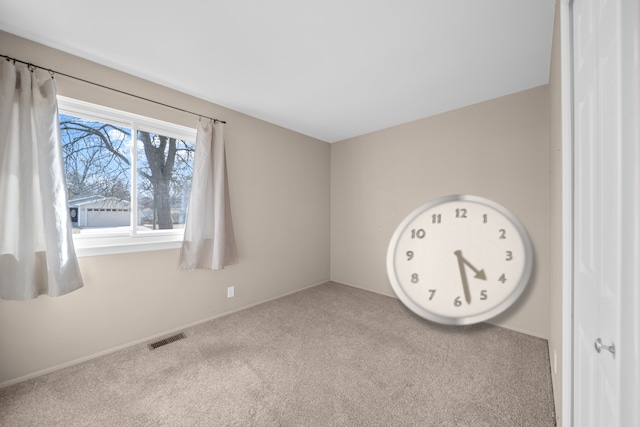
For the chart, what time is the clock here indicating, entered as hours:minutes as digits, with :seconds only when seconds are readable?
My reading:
4:28
